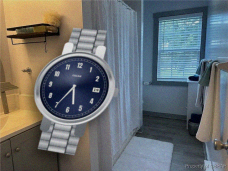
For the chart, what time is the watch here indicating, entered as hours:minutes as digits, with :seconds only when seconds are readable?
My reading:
5:35
